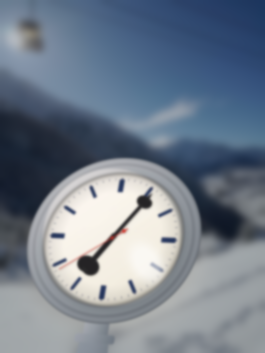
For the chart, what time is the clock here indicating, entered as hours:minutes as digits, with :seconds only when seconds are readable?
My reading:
7:05:39
